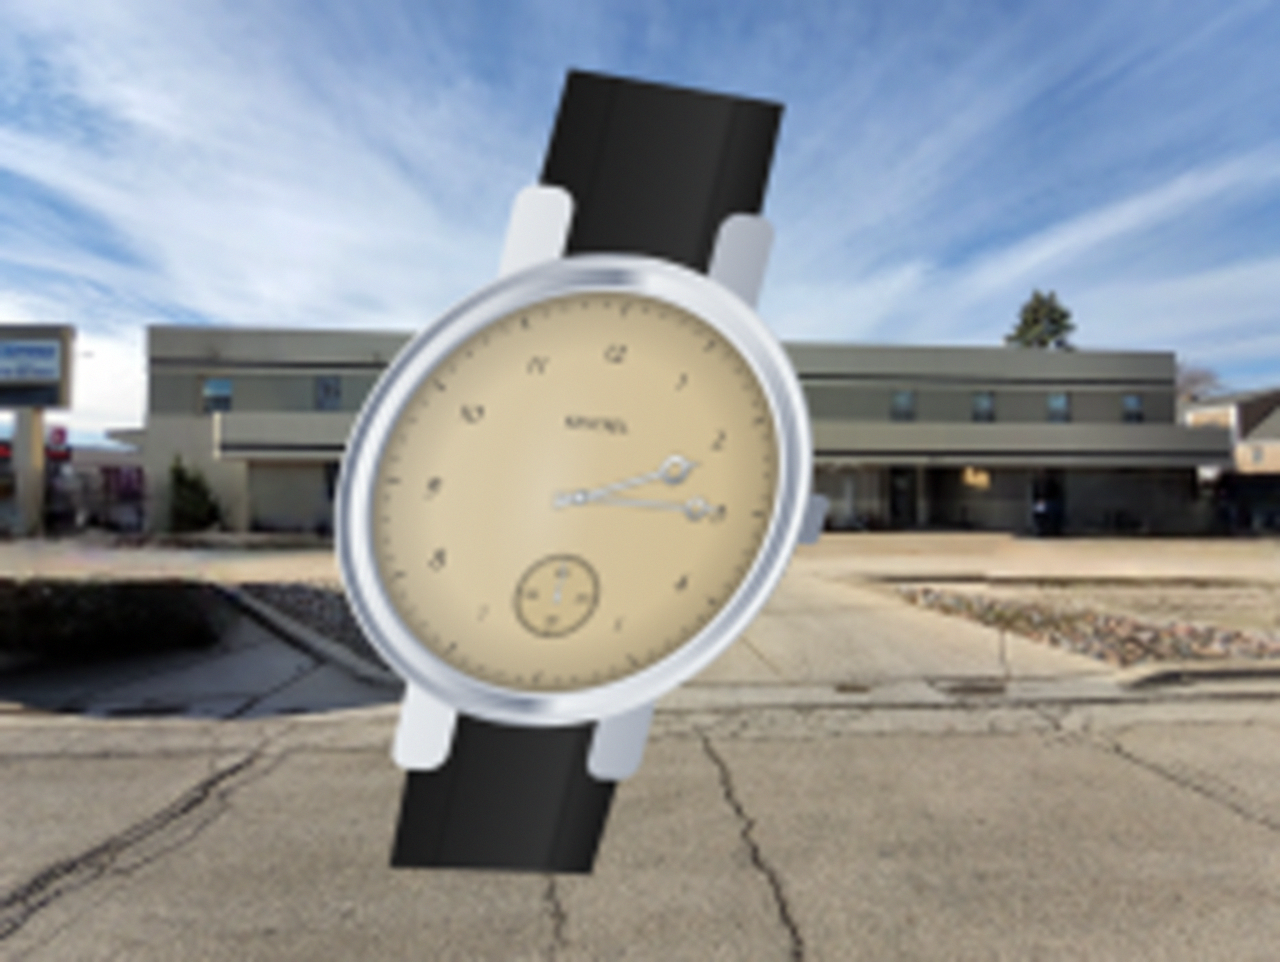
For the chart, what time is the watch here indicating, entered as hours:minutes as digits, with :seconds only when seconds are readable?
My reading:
2:15
